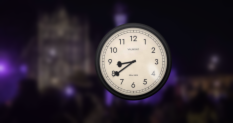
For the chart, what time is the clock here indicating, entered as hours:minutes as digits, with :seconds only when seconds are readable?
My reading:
8:39
